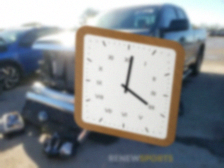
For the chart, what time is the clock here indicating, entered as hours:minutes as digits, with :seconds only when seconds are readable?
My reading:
4:01
